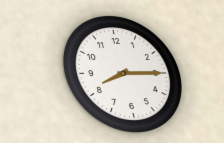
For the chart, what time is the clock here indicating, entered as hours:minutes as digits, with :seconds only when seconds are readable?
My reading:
8:15
